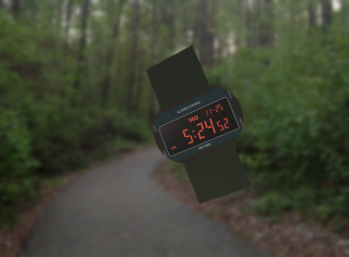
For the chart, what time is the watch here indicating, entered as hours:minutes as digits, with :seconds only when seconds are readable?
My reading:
5:24:52
